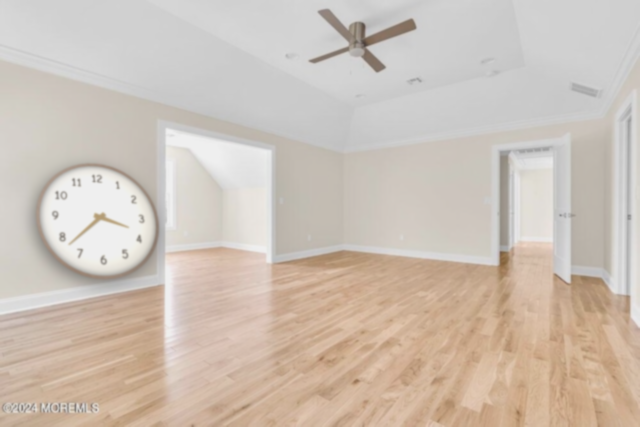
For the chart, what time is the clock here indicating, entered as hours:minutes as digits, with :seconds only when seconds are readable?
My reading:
3:38
